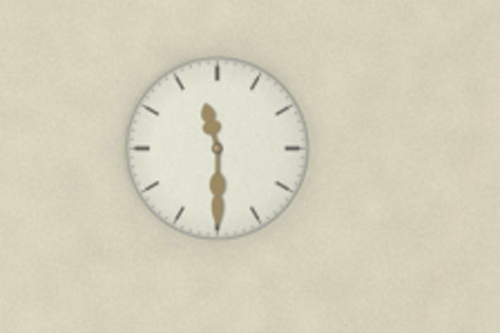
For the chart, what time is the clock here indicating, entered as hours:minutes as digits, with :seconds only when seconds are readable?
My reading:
11:30
